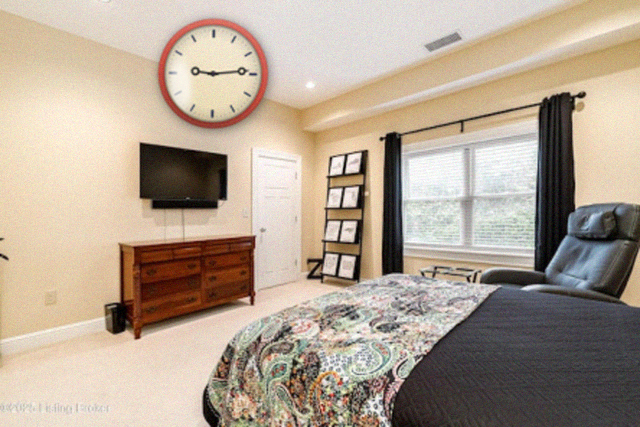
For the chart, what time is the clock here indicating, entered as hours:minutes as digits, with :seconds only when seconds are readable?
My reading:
9:14
